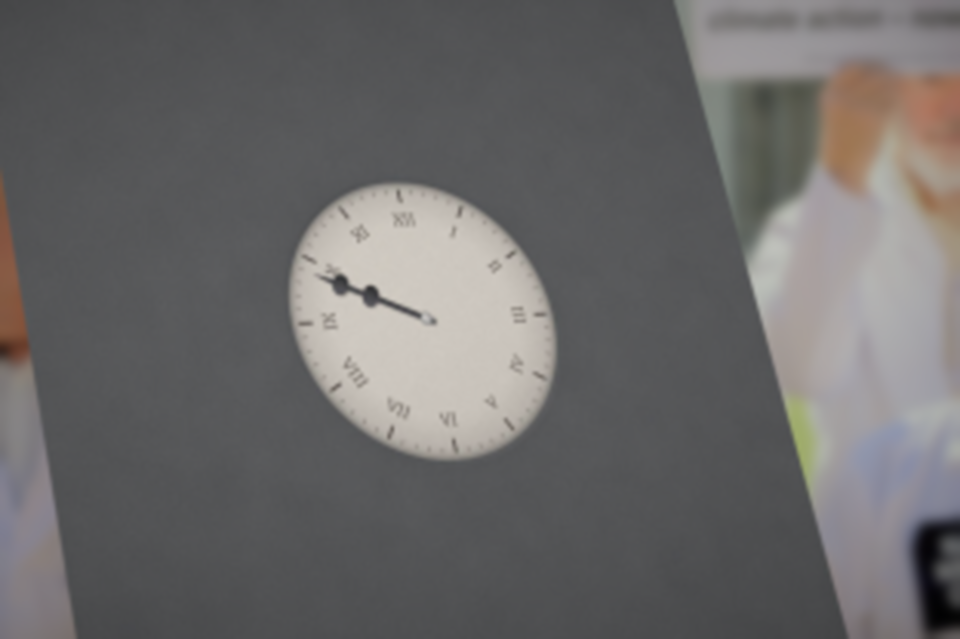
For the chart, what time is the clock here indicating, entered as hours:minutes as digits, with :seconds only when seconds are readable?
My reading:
9:49
